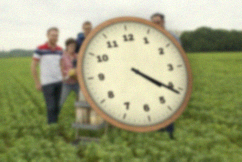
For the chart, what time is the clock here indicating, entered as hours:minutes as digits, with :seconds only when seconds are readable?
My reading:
4:21
